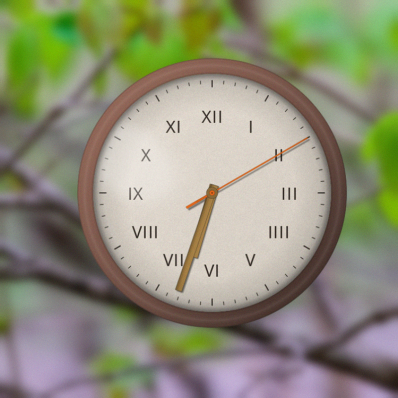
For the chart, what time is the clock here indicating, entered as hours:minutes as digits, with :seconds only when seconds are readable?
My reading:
6:33:10
